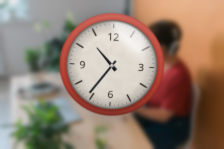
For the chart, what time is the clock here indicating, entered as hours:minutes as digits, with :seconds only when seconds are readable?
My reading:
10:36
